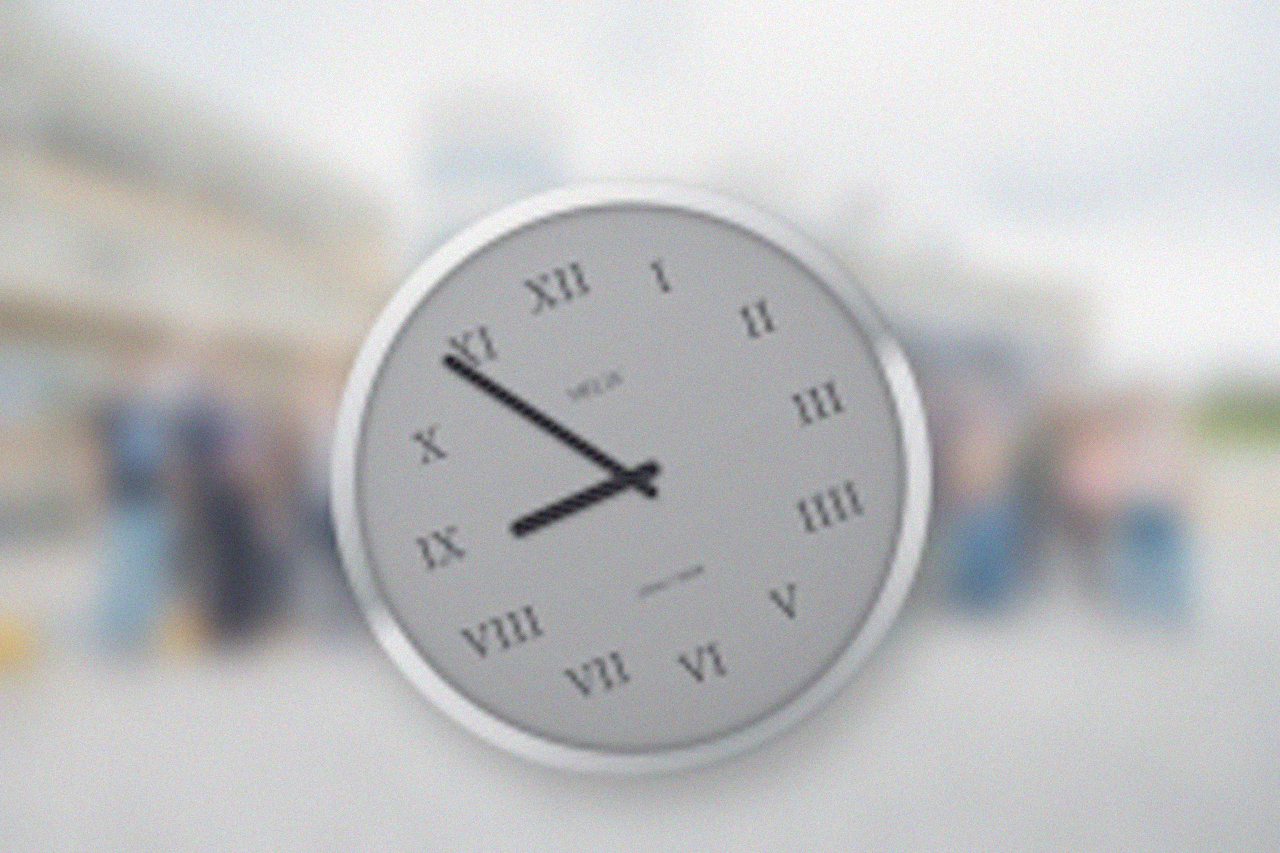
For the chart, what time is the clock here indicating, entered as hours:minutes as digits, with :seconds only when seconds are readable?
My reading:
8:54
